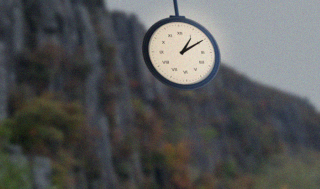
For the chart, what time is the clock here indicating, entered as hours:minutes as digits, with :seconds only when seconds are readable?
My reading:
1:10
